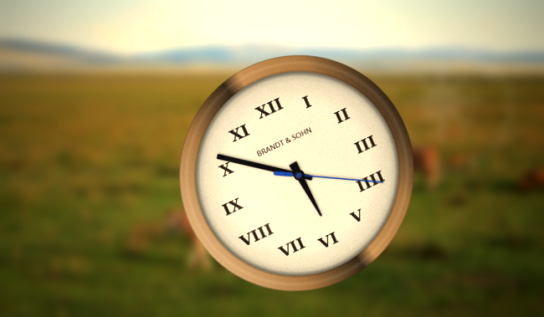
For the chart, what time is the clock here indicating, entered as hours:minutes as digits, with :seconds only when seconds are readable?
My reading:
5:51:20
